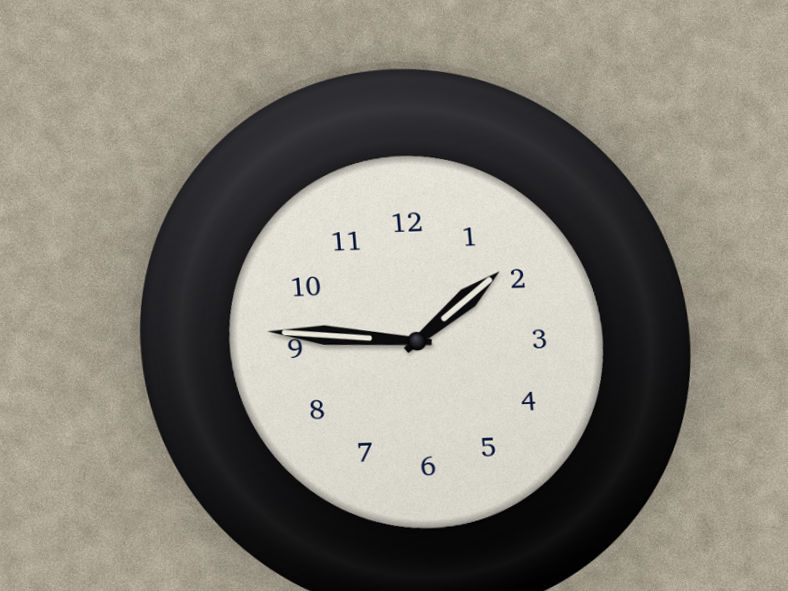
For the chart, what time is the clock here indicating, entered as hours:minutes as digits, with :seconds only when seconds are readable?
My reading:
1:46
